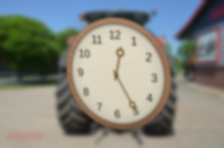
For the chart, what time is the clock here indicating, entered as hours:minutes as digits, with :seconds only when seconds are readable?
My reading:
12:25
